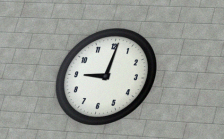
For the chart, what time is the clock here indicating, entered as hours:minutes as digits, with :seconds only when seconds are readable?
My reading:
9:01
